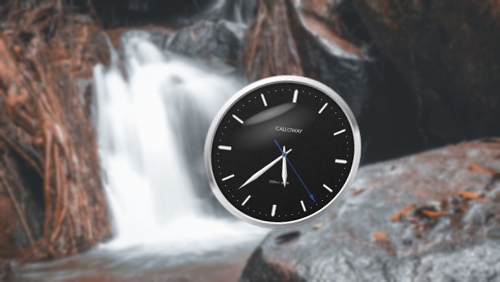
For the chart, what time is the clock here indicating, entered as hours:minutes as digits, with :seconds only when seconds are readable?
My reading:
5:37:23
